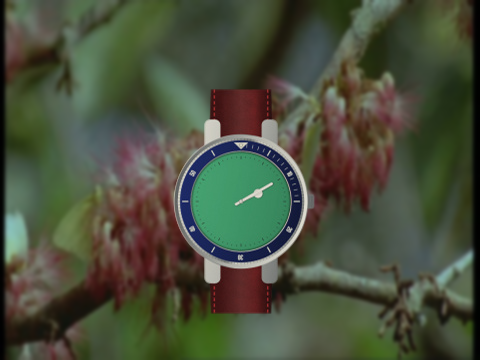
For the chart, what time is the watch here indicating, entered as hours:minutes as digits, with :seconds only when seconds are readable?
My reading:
2:10
